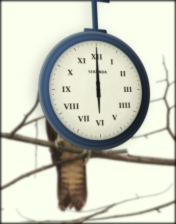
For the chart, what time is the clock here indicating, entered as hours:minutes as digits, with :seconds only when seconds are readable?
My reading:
6:00
